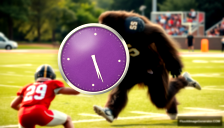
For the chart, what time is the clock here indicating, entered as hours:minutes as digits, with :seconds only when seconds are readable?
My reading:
5:26
